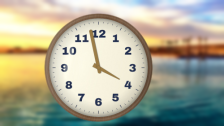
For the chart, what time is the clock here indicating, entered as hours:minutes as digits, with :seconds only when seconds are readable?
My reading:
3:58
